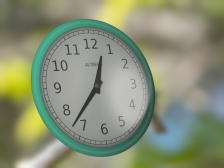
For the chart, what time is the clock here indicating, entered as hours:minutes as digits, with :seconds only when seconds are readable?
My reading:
12:37
